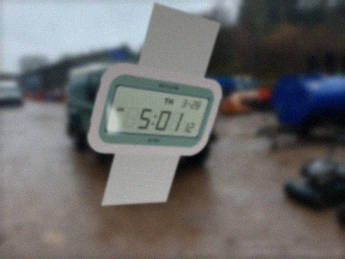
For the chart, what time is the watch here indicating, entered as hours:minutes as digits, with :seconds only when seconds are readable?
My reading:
5:01
